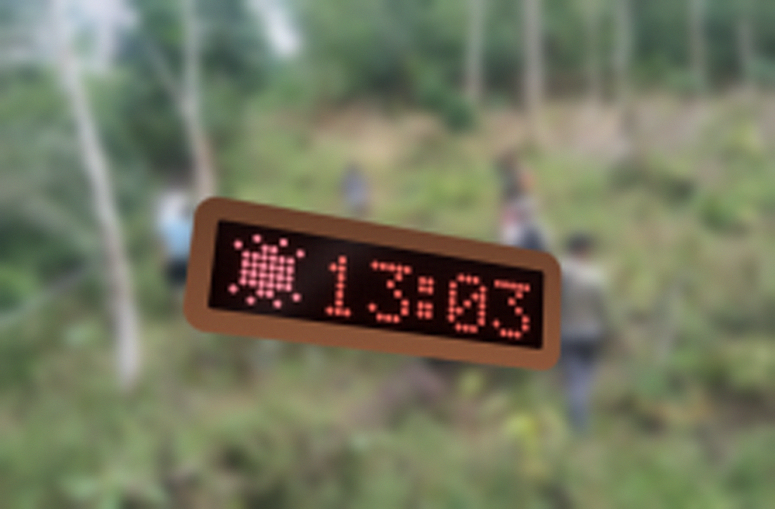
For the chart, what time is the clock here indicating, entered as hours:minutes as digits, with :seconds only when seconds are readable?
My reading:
13:03
